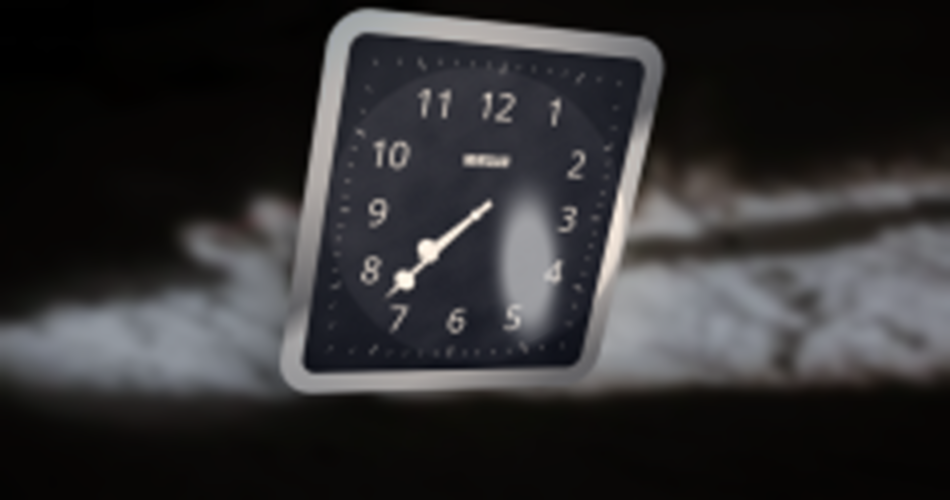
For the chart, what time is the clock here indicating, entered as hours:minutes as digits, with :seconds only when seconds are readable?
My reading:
7:37
